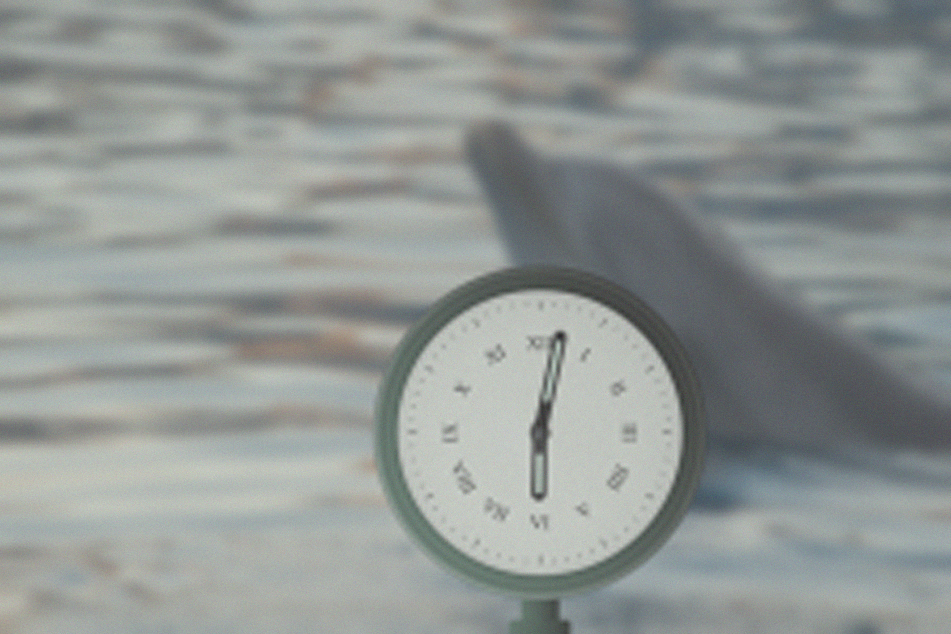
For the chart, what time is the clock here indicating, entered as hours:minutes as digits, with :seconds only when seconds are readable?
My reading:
6:02
